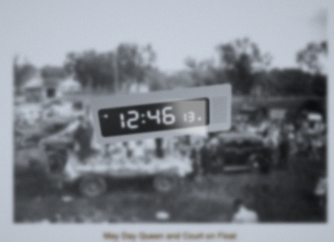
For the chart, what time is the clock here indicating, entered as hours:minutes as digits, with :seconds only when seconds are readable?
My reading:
12:46
